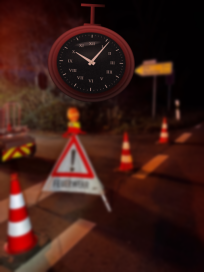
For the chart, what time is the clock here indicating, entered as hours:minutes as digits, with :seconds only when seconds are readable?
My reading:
10:06
